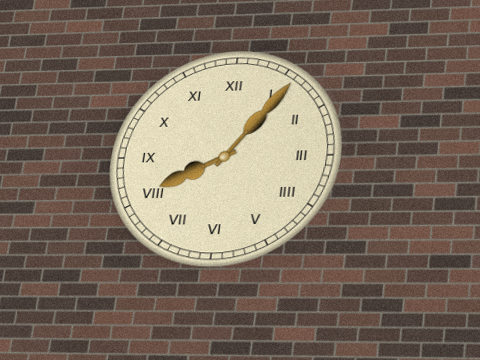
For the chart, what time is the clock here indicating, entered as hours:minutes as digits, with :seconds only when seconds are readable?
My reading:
8:06
